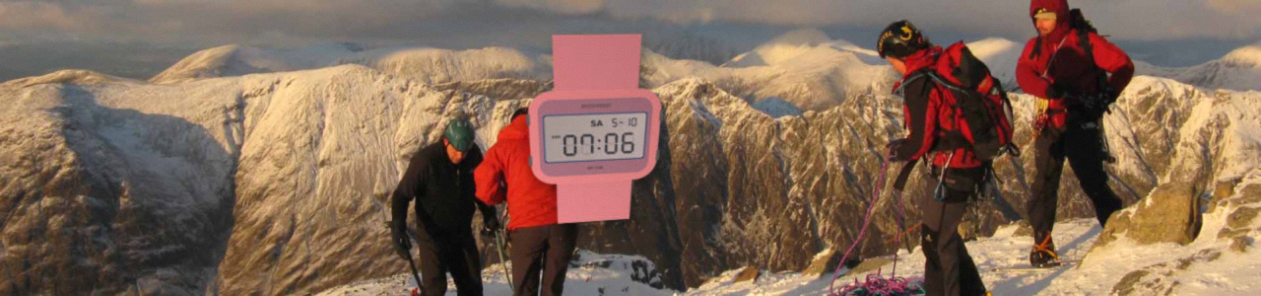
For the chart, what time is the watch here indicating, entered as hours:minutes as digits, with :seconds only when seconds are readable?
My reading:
7:06
